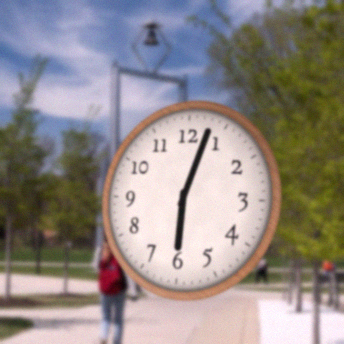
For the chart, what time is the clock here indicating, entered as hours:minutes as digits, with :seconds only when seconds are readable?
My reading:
6:03
